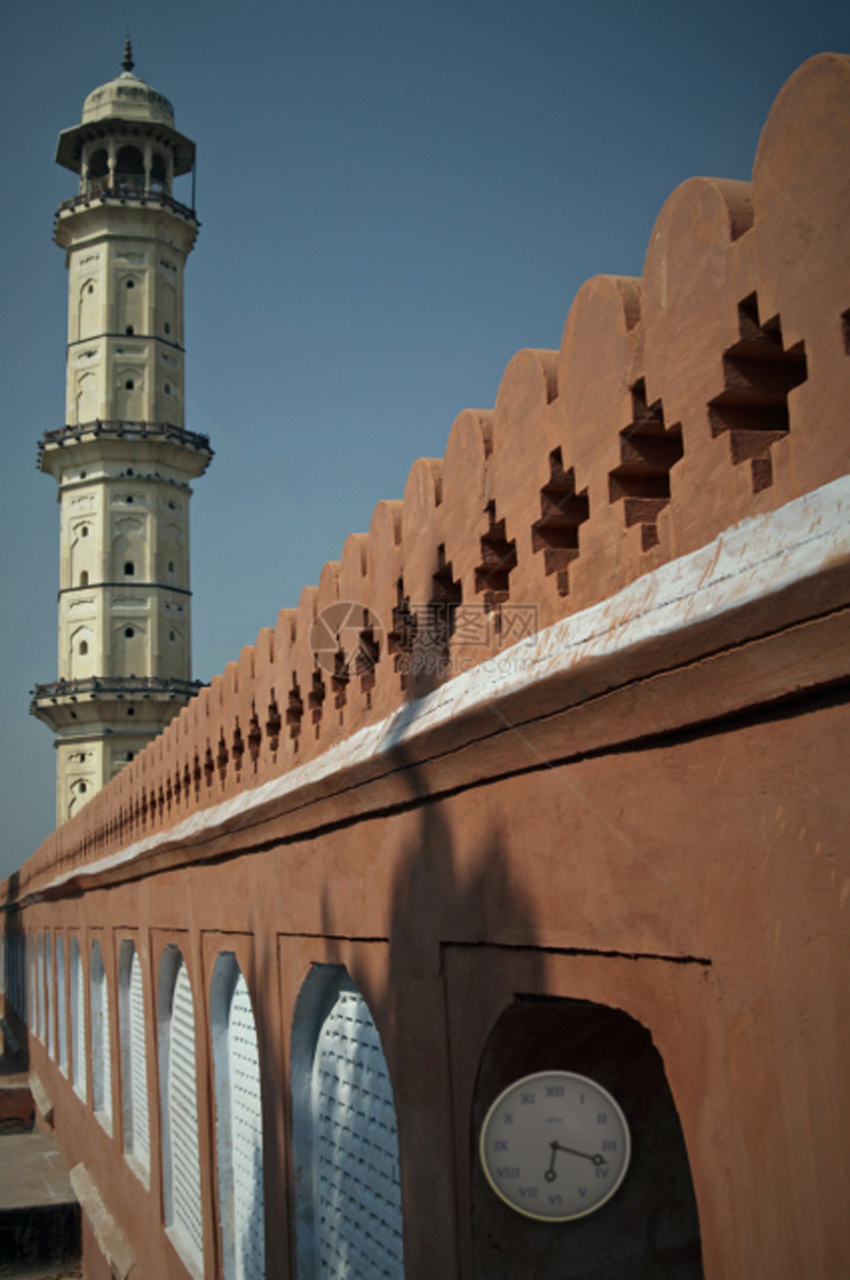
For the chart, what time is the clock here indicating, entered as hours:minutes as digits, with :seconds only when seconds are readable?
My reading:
6:18
